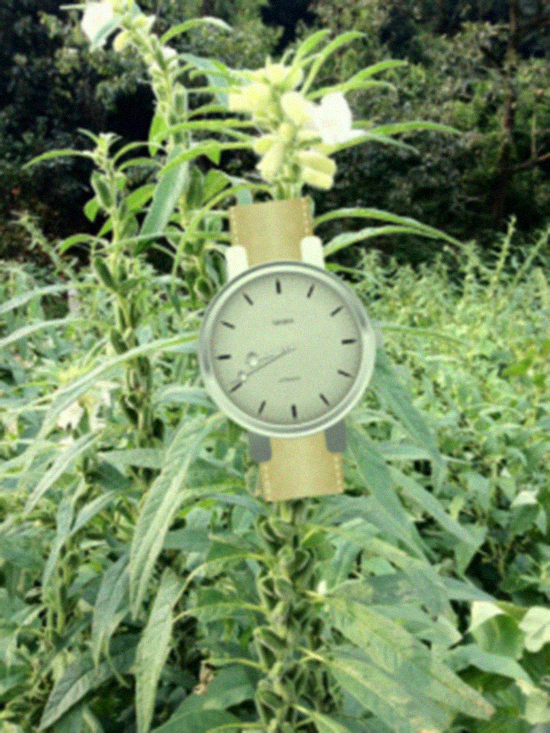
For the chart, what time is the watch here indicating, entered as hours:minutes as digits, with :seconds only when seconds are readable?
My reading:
8:41
